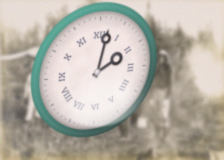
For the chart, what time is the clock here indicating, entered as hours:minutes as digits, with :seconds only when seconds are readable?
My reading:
2:02
